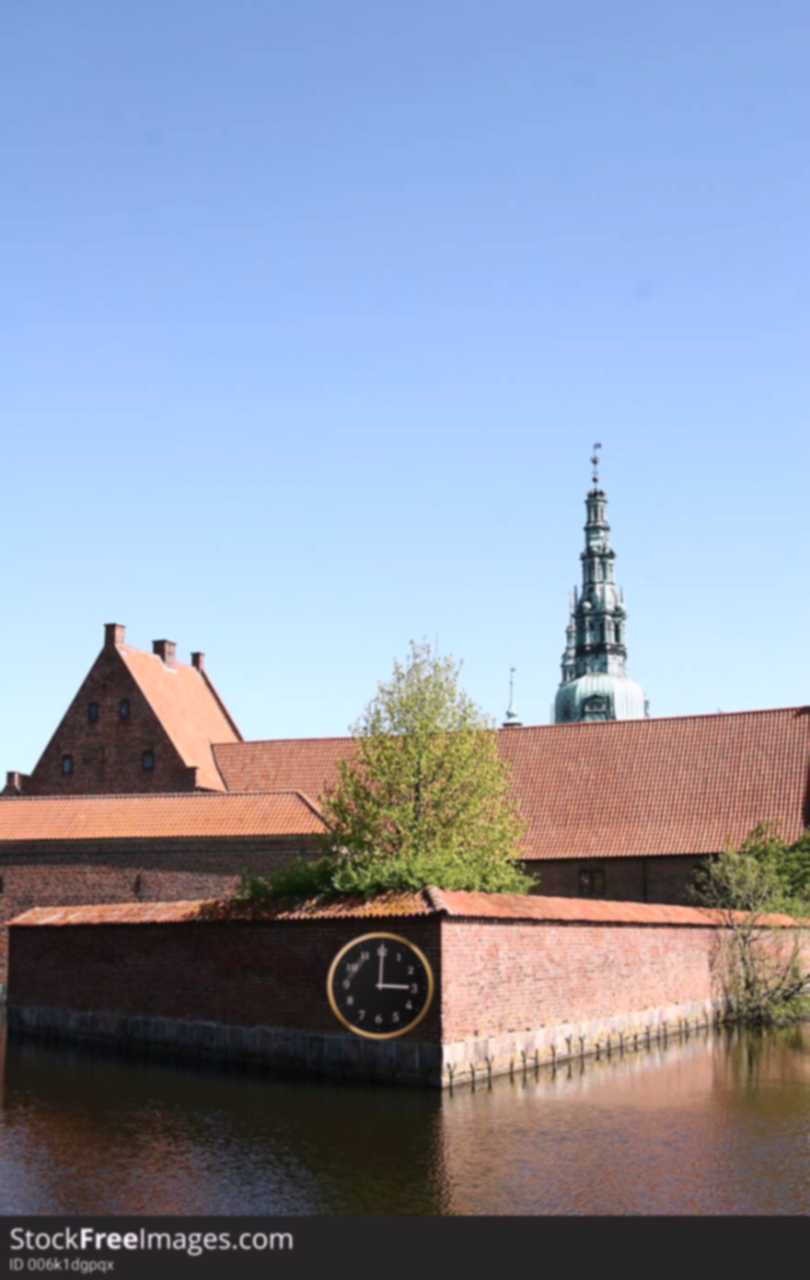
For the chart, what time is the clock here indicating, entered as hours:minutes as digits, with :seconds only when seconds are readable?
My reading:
3:00
